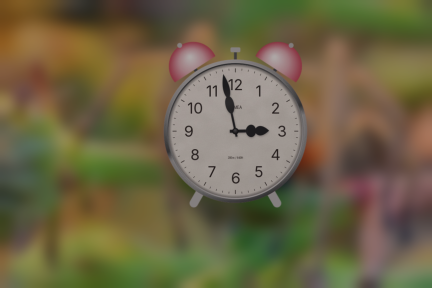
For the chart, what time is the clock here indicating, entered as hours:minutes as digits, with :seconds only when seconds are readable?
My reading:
2:58
